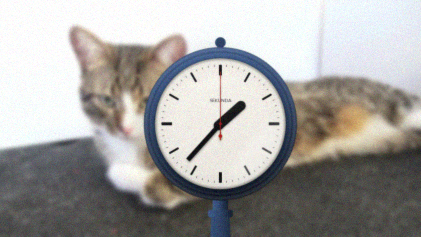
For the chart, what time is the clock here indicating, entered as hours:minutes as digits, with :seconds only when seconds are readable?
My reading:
1:37:00
